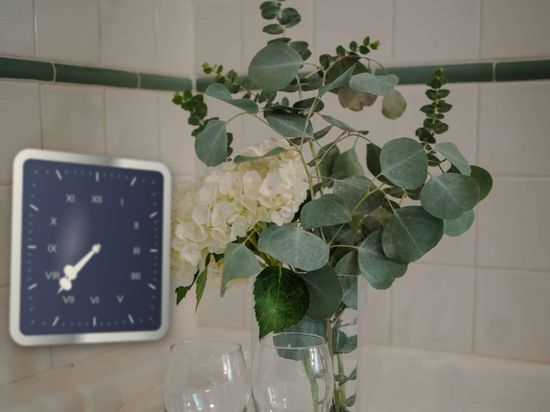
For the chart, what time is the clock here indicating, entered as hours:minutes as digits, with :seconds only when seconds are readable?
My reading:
7:37
